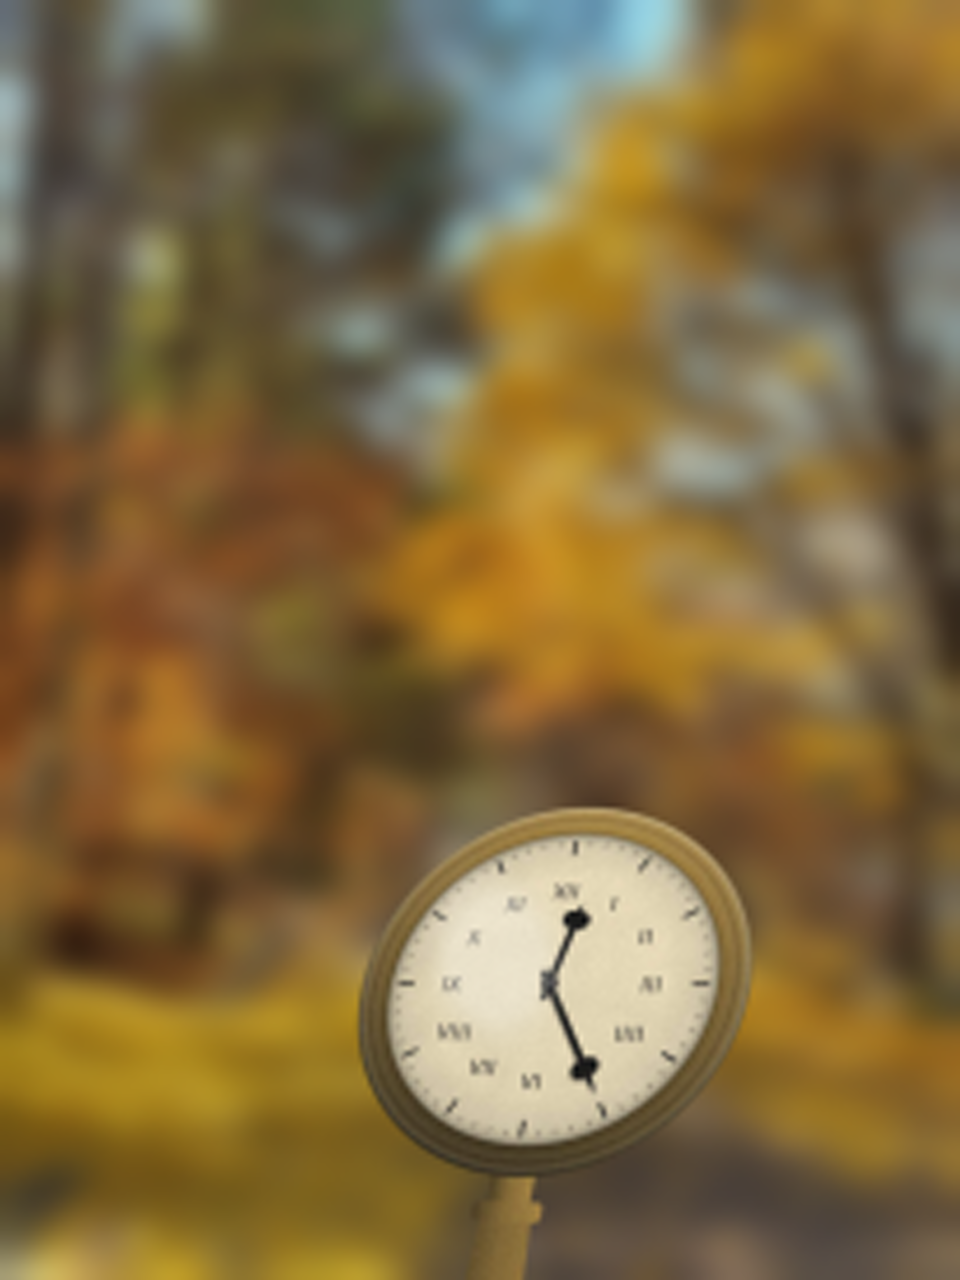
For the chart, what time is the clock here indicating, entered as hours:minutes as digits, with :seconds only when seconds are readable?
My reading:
12:25
